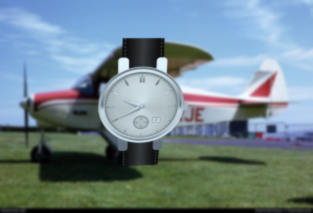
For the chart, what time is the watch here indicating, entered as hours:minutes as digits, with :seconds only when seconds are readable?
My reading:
9:40
